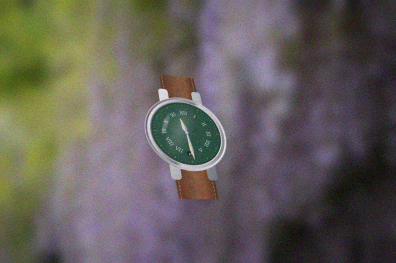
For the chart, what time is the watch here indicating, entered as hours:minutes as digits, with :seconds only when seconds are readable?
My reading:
11:29
